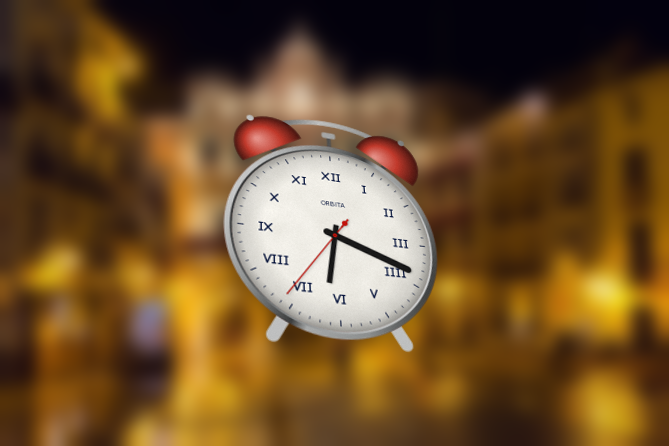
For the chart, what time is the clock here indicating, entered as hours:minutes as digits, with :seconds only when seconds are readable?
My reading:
6:18:36
